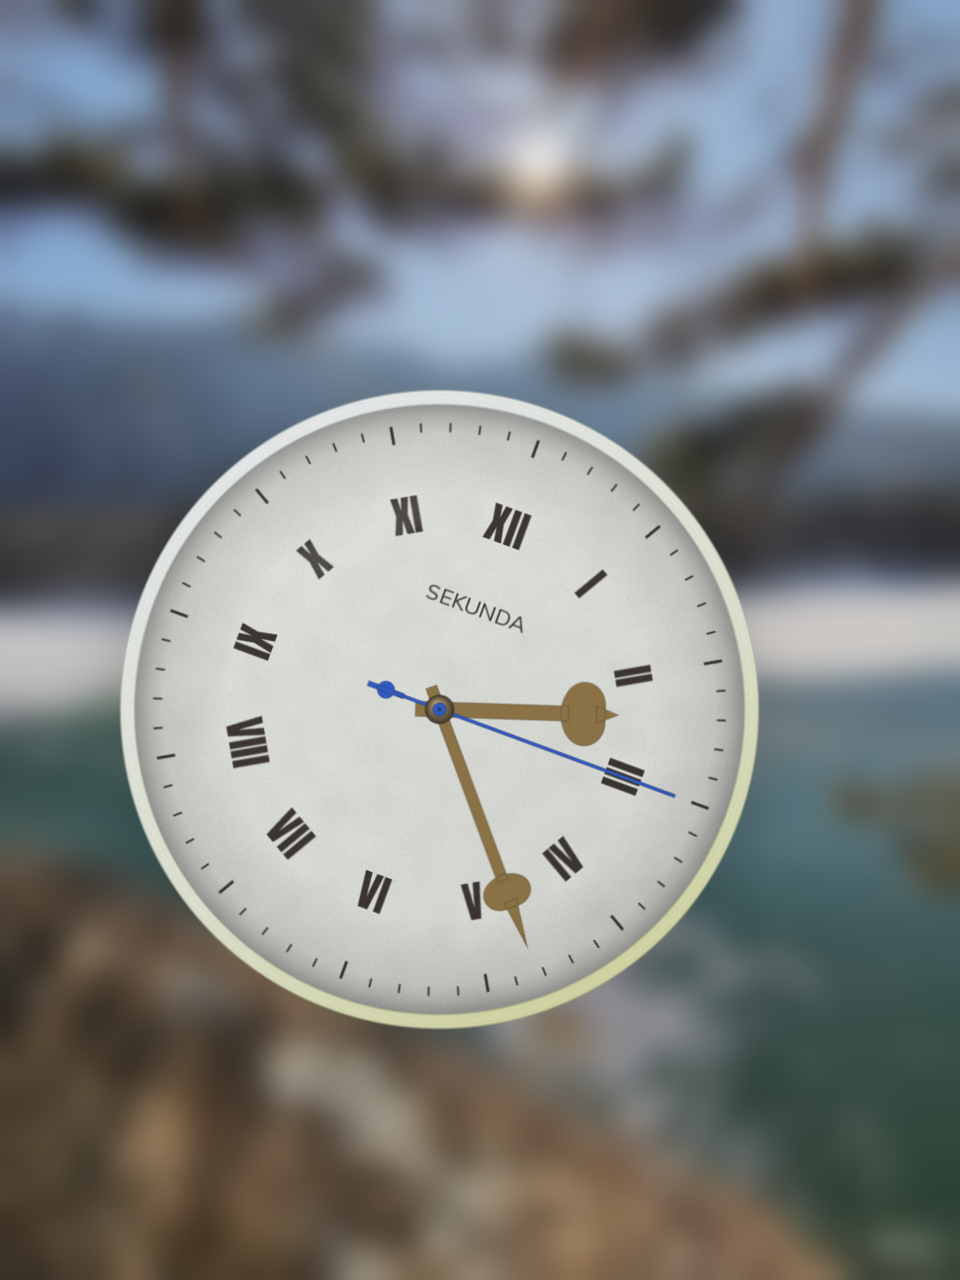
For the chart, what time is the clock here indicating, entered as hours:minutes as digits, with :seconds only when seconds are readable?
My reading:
2:23:15
